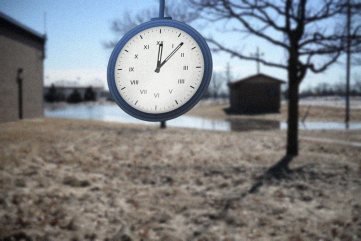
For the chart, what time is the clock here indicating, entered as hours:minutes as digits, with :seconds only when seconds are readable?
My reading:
12:07
